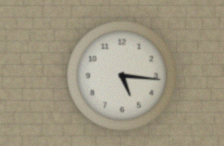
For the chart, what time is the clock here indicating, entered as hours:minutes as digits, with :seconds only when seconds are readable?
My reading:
5:16
